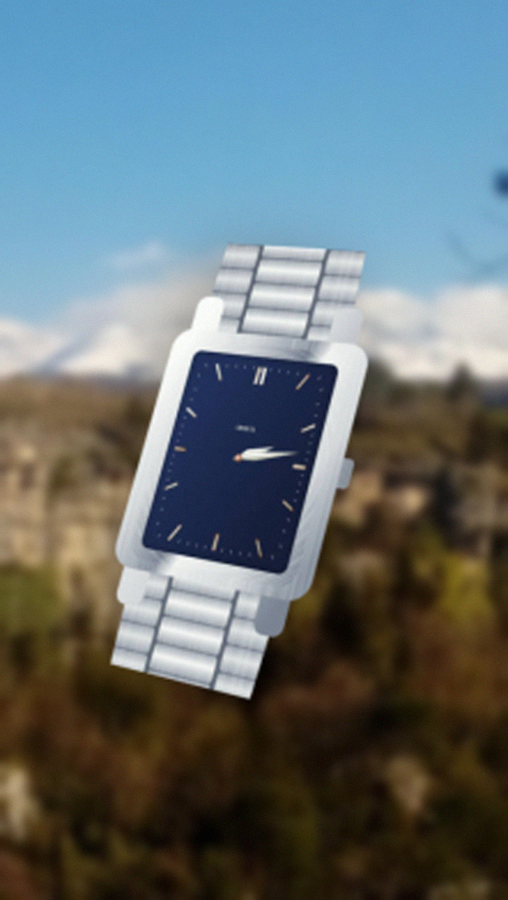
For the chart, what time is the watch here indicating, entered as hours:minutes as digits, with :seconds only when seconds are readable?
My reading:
2:13
